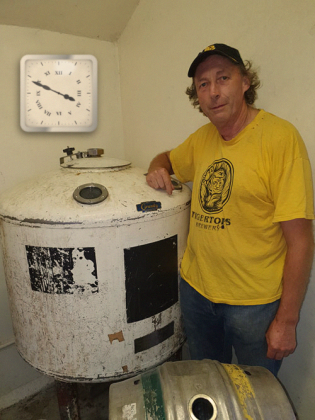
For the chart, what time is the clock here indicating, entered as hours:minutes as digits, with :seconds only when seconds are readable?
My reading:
3:49
